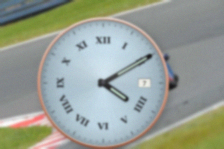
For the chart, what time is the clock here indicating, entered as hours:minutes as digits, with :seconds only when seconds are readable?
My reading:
4:10
